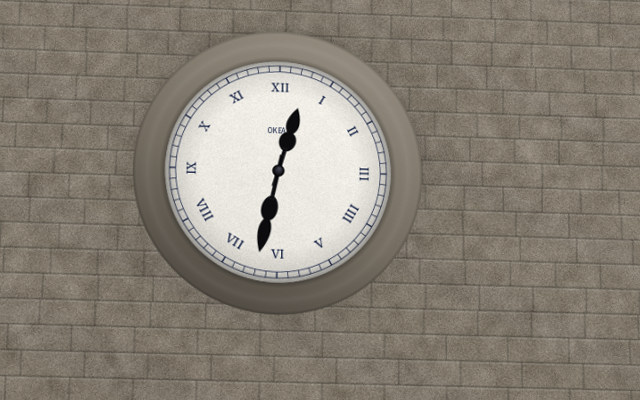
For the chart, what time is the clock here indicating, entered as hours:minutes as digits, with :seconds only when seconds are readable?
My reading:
12:32
